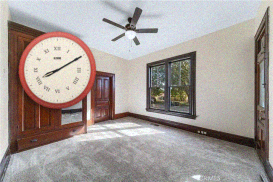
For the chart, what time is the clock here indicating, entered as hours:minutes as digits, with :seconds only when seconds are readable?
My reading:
8:10
